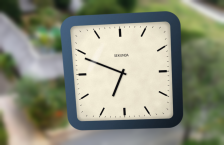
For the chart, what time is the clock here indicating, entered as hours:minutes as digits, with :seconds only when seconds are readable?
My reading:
6:49
